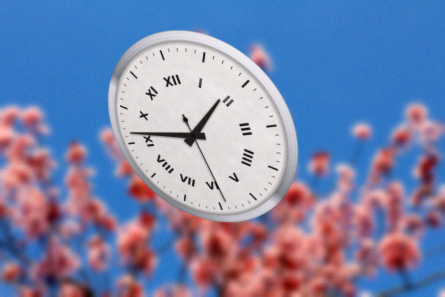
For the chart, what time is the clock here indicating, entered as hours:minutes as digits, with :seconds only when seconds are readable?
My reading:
1:46:29
